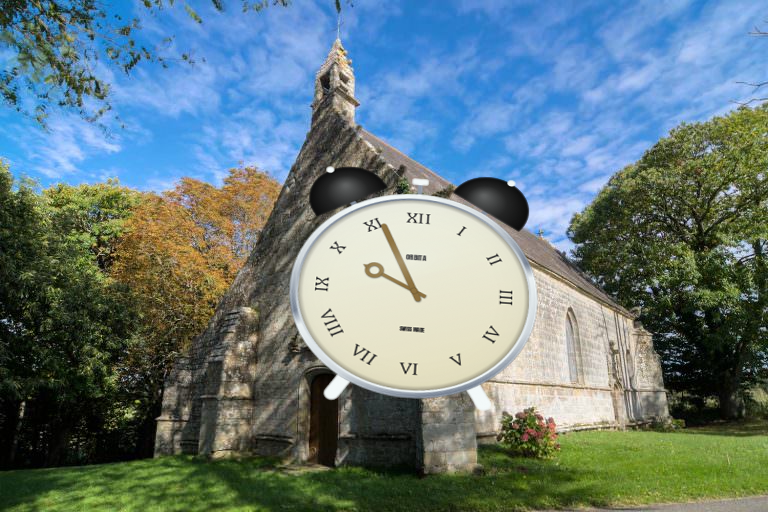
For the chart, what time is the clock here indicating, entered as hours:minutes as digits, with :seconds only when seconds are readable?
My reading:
9:56
